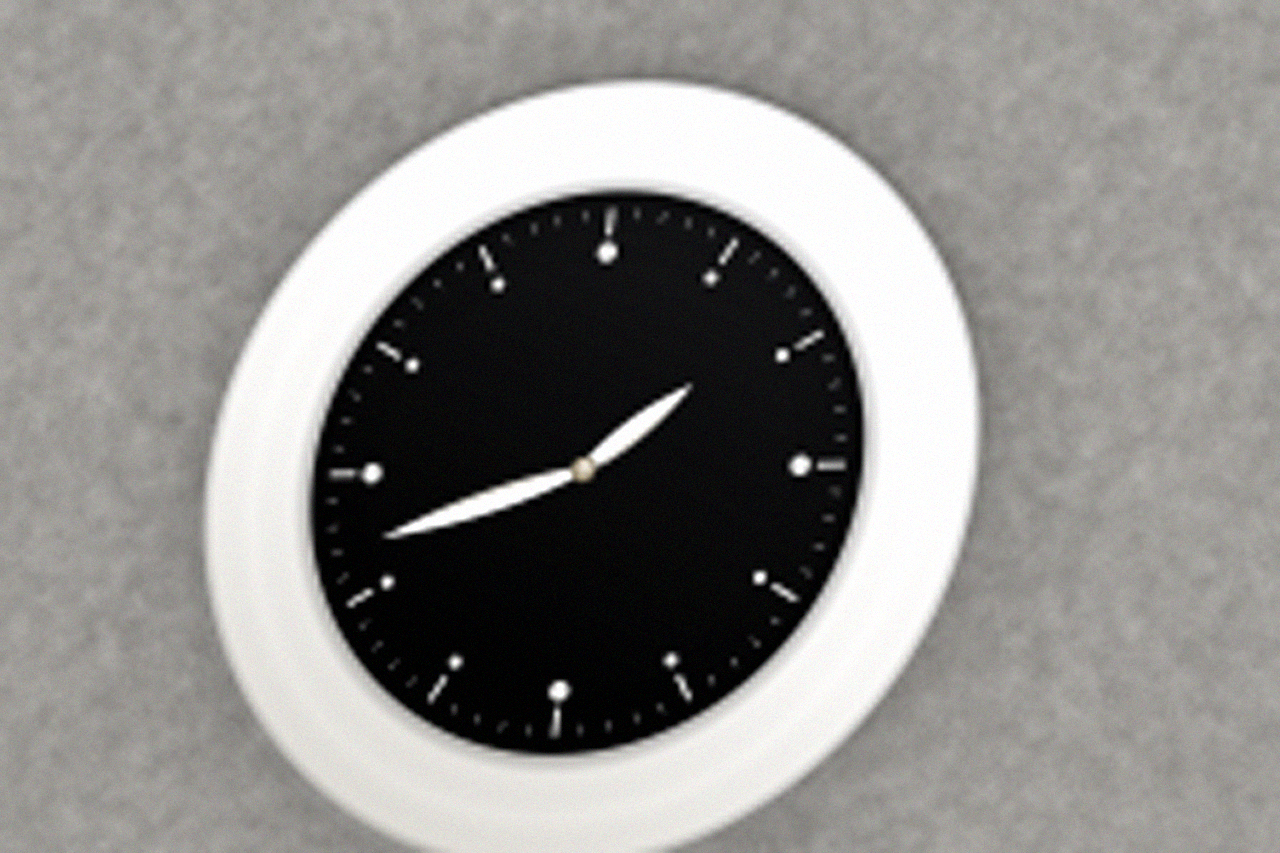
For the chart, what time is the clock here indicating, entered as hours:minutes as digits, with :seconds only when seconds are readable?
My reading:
1:42
